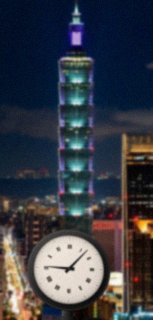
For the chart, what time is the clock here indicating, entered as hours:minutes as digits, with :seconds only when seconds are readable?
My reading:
9:07
